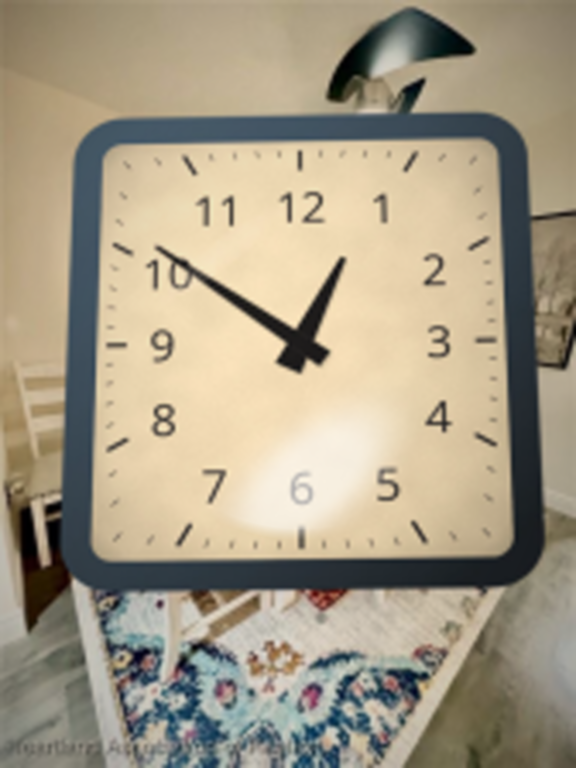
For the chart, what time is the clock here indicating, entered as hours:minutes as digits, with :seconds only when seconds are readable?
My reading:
12:51
